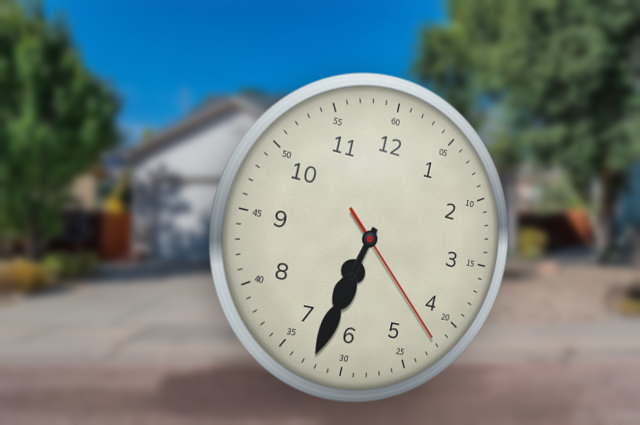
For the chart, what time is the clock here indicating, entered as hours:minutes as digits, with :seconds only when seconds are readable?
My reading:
6:32:22
